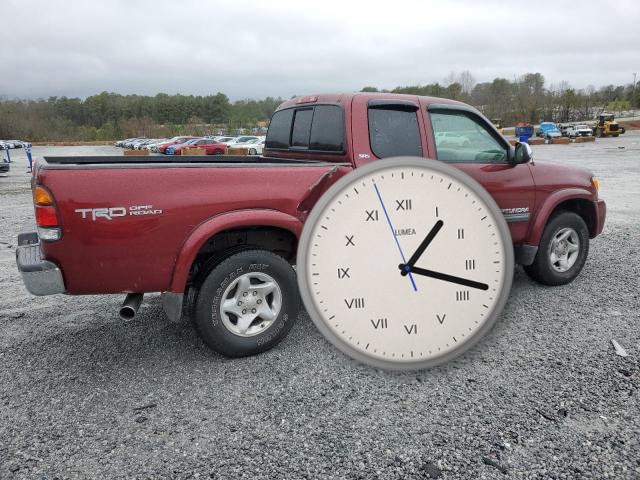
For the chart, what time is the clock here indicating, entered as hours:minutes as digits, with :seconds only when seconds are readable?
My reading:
1:17:57
